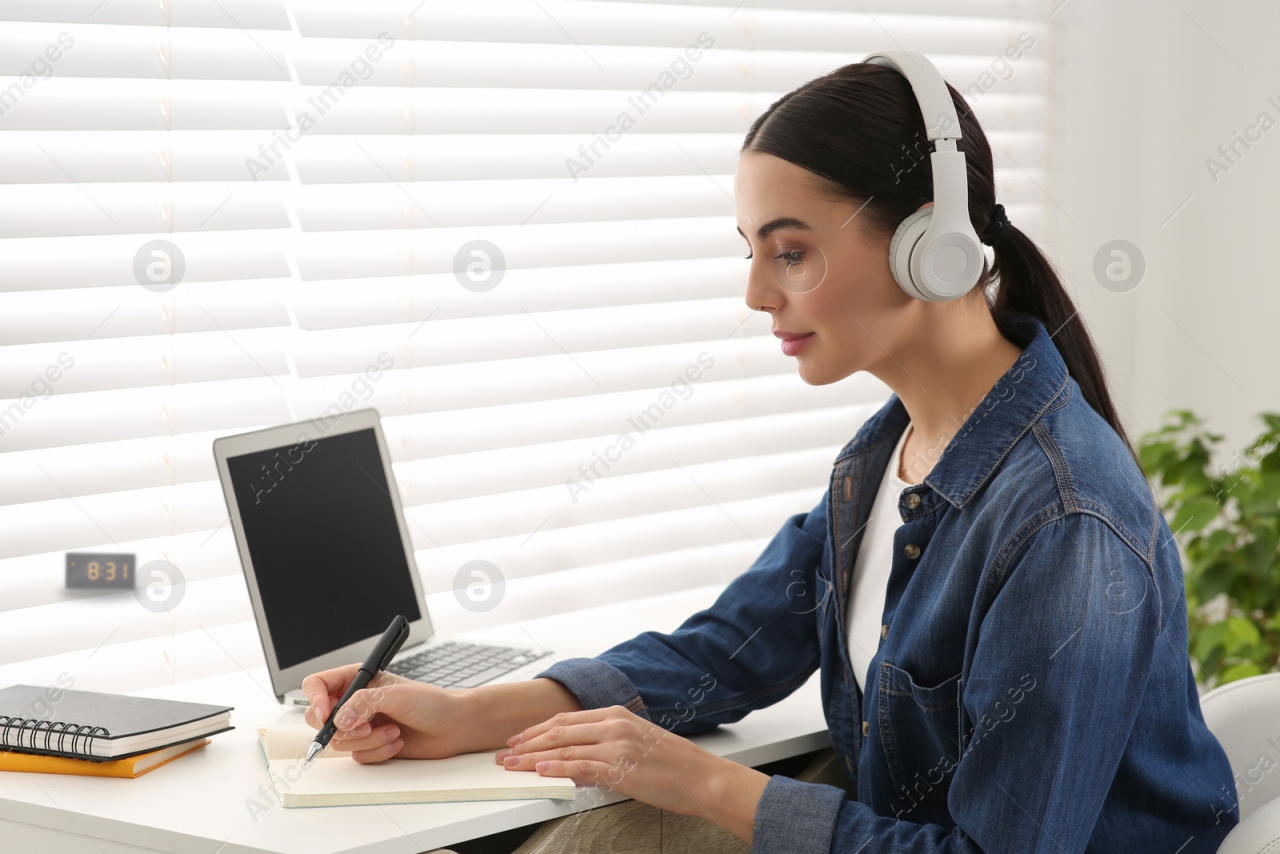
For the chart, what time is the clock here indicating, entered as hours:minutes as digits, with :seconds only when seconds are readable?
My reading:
8:31
